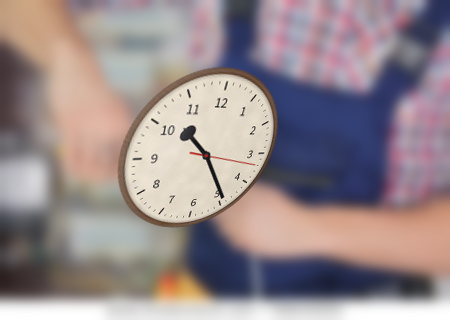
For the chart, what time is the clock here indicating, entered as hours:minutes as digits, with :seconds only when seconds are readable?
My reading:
10:24:17
